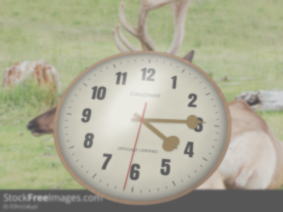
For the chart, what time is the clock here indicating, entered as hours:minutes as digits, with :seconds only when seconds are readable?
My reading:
4:14:31
